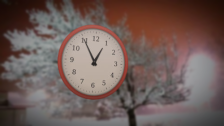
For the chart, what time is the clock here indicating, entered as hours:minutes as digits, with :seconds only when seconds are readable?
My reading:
12:55
